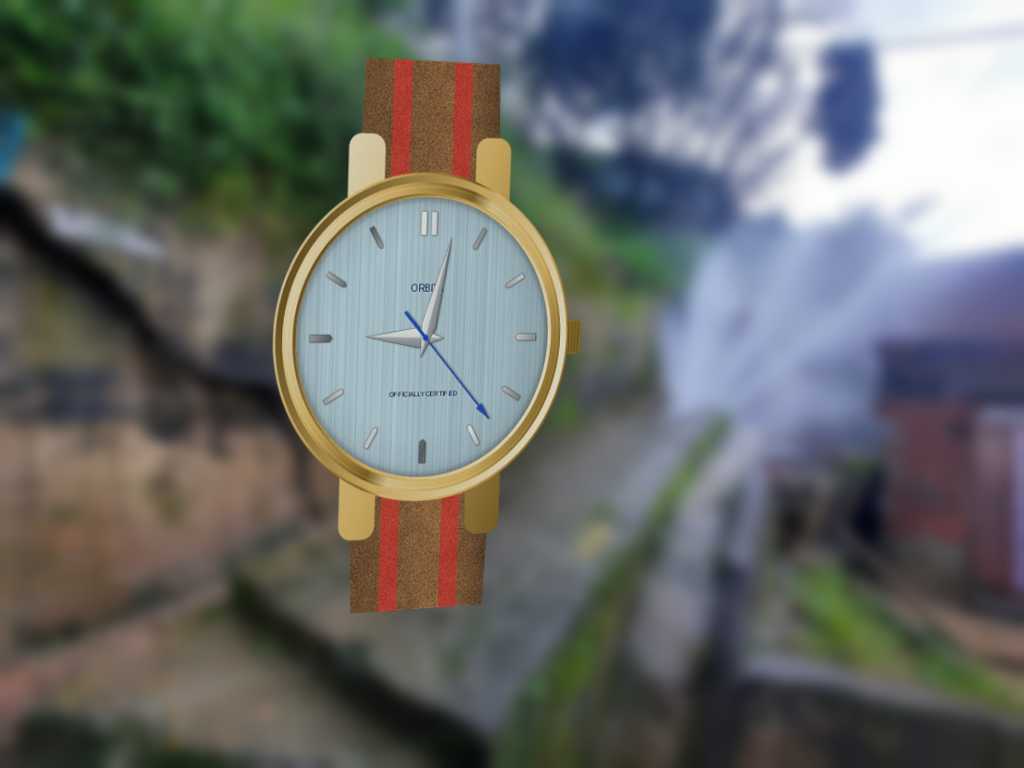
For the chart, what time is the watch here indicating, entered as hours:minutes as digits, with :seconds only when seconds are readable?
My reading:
9:02:23
